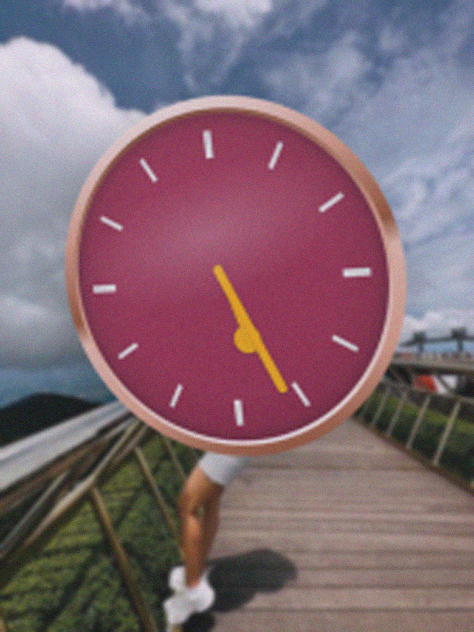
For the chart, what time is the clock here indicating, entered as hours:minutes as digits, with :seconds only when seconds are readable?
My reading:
5:26
